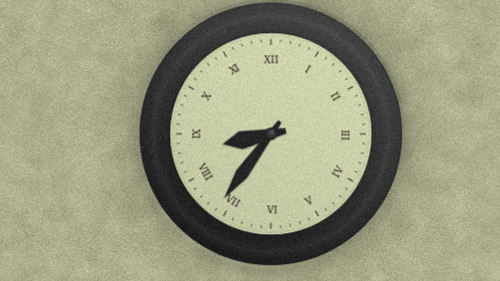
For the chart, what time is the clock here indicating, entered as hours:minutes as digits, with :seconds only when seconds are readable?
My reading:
8:36
